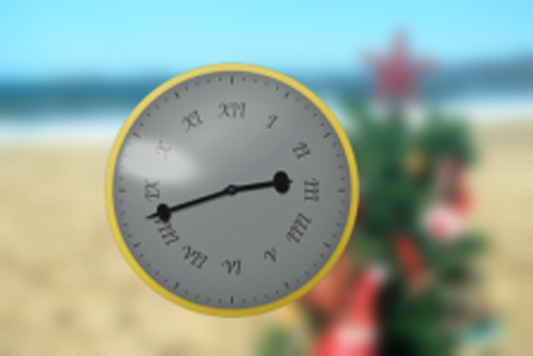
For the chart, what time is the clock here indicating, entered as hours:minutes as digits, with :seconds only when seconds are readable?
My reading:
2:42
